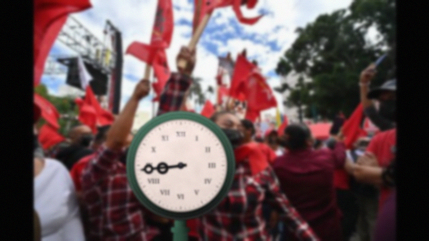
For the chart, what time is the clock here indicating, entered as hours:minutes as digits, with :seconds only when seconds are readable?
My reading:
8:44
